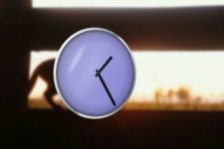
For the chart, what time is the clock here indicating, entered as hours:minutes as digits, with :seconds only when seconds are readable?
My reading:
1:25
